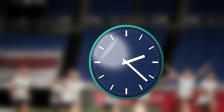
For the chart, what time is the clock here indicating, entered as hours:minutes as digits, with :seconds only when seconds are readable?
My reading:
2:22
